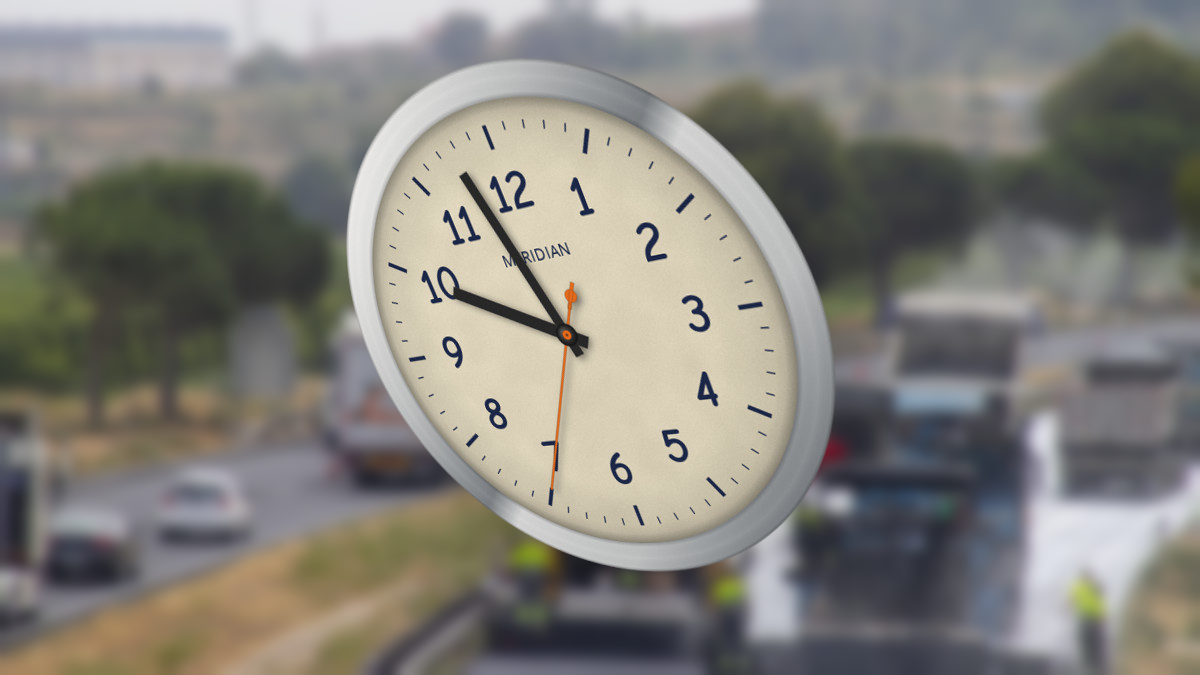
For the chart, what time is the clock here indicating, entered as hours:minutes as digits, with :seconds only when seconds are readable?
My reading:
9:57:35
